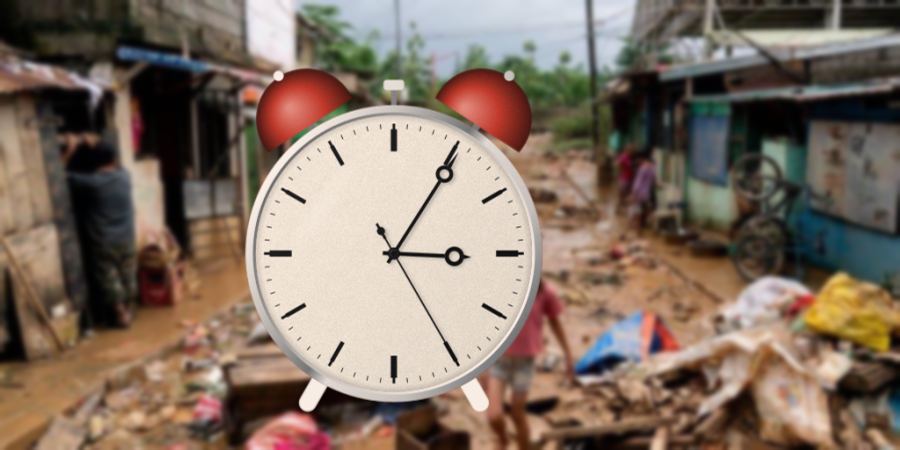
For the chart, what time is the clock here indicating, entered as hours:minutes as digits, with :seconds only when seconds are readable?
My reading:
3:05:25
